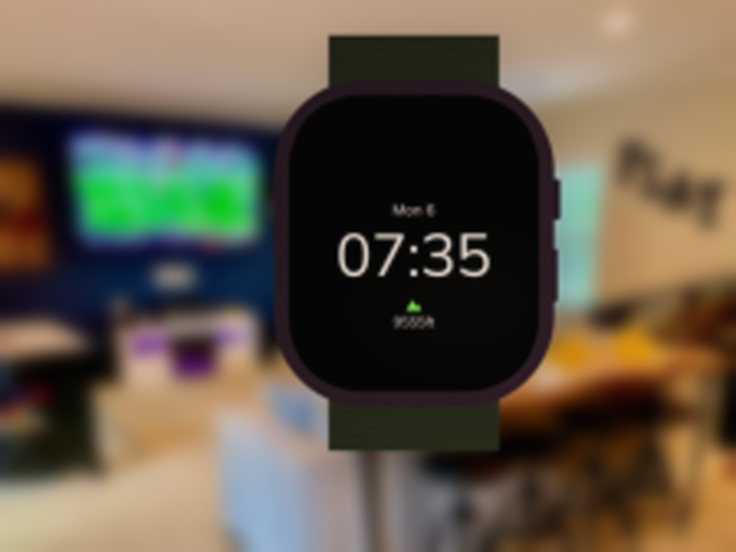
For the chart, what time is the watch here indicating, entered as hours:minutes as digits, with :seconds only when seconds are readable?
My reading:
7:35
